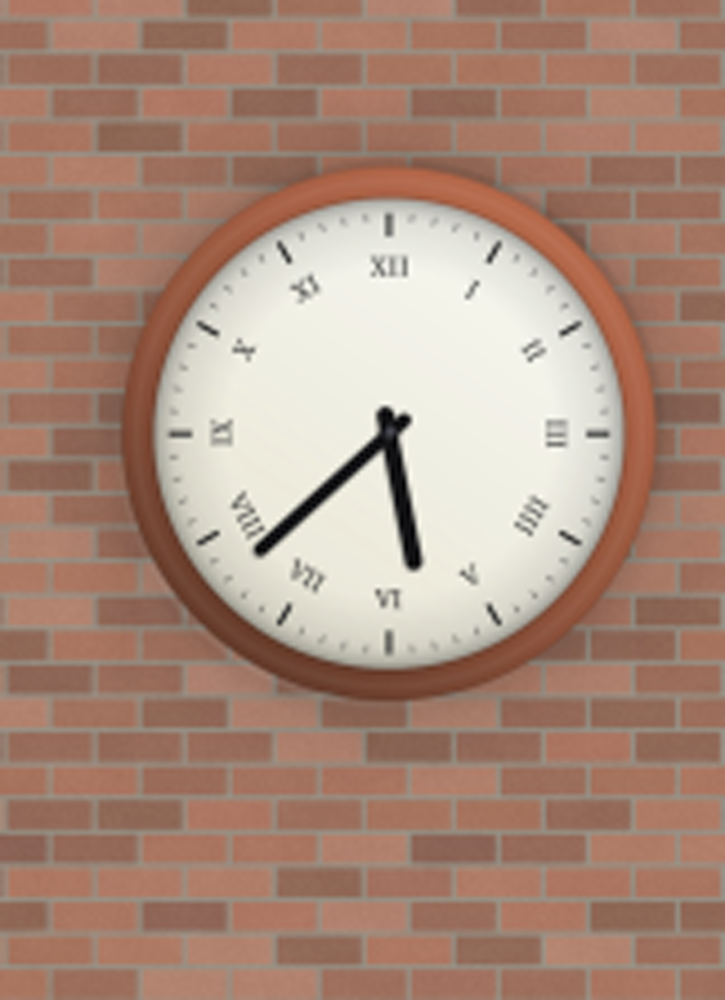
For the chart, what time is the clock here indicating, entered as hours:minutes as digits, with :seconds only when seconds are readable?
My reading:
5:38
